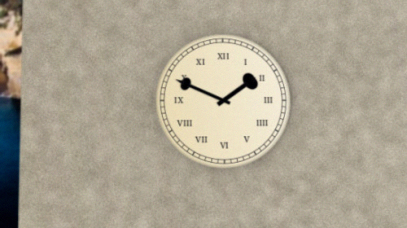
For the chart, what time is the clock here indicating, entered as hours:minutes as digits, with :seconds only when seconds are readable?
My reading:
1:49
